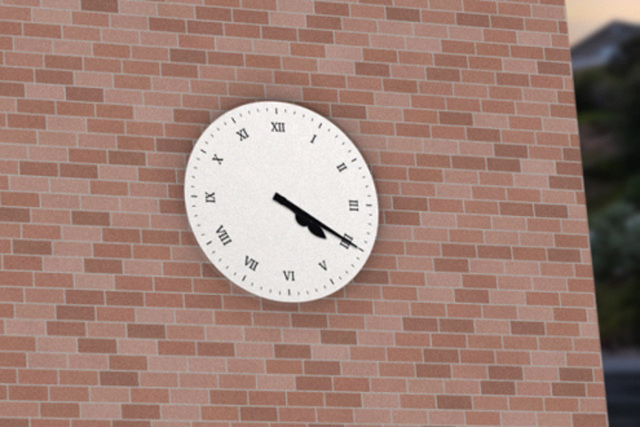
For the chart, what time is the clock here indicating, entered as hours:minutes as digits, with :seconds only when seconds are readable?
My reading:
4:20
